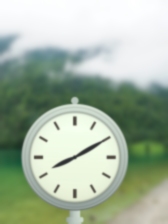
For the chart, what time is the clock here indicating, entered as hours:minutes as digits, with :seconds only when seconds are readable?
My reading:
8:10
